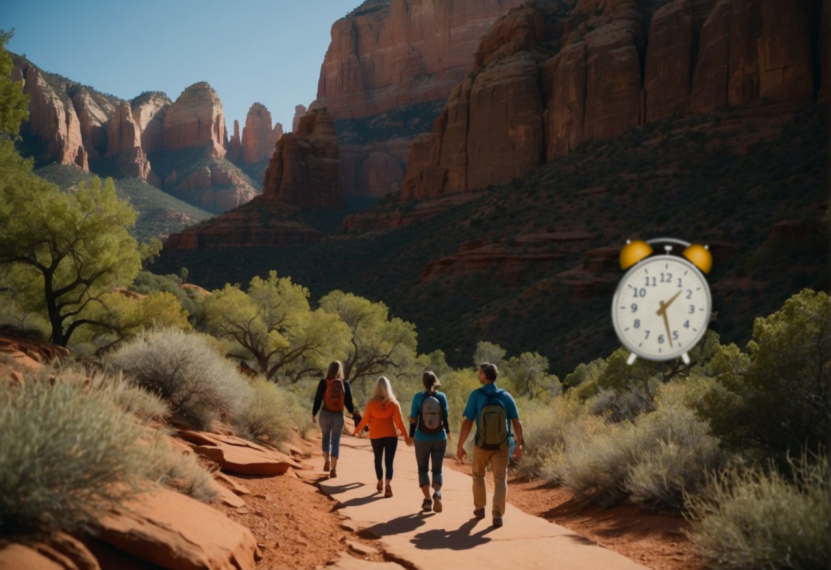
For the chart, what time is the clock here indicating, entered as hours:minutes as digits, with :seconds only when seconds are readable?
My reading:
1:27
